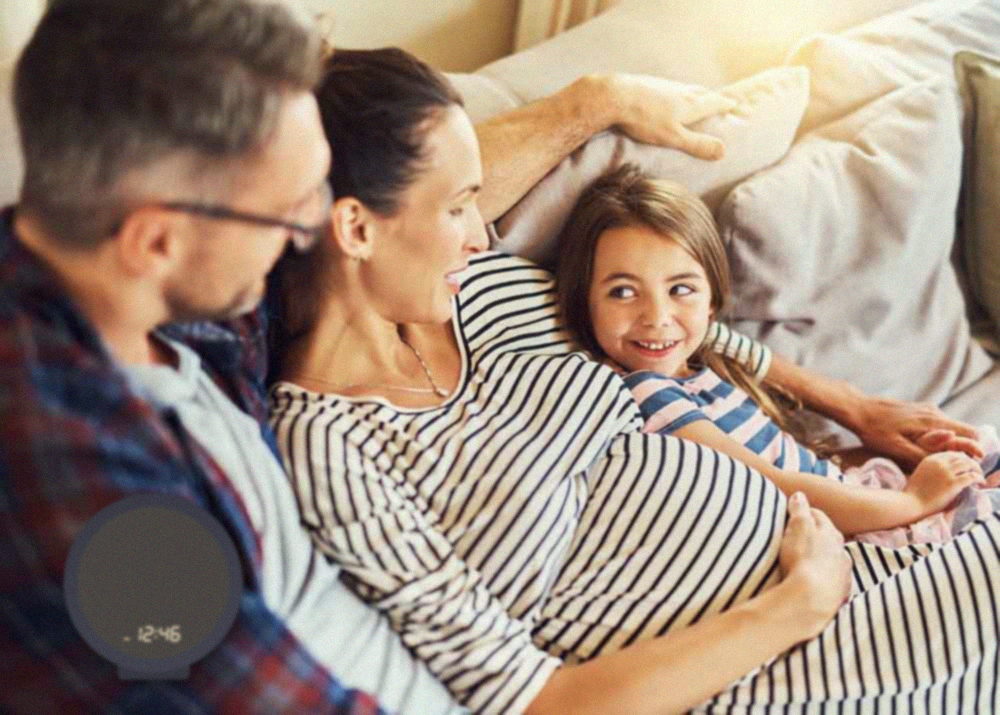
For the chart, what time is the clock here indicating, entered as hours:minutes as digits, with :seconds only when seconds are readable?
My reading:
12:46
